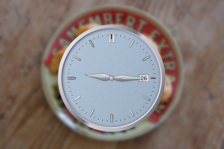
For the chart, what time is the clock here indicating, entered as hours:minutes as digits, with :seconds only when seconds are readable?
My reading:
9:15
